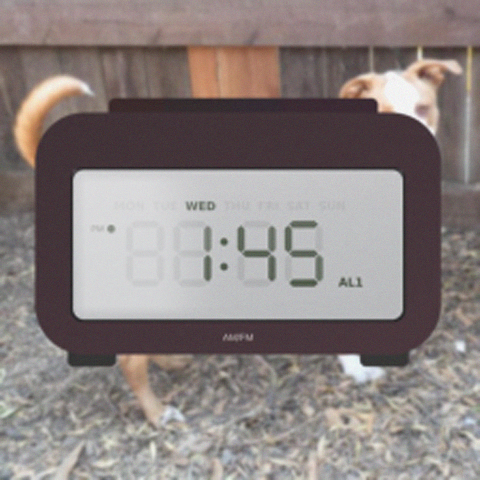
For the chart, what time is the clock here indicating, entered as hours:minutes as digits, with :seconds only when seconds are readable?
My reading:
1:45
